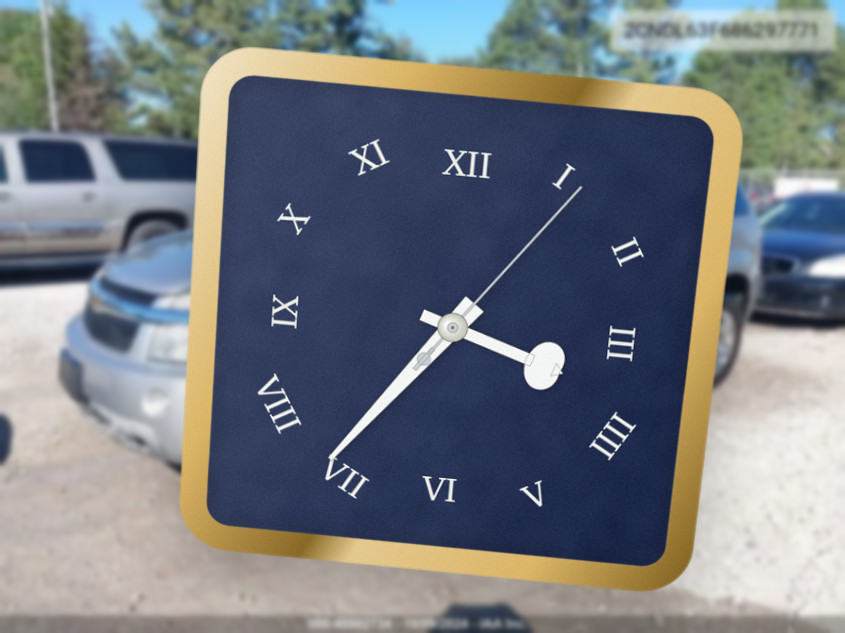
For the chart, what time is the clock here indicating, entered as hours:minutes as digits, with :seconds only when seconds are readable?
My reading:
3:36:06
